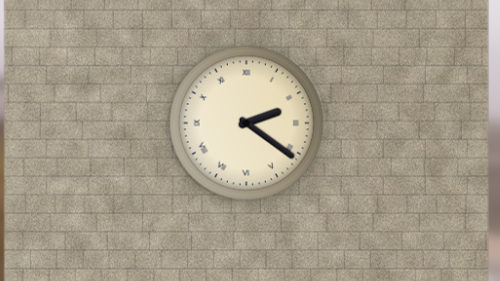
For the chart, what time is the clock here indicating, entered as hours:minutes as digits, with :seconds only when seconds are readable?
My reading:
2:21
